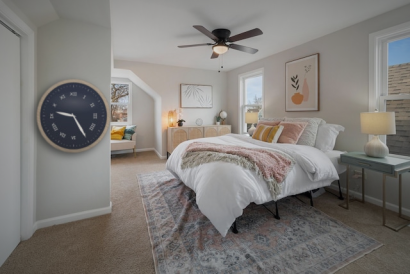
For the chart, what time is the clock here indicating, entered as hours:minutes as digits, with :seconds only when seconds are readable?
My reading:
9:25
